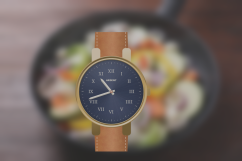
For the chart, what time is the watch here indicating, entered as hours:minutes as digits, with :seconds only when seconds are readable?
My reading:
10:42
